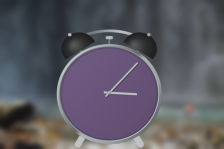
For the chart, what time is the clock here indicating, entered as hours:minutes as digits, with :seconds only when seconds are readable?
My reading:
3:07
